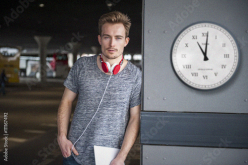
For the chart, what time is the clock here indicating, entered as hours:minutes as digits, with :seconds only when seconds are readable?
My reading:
11:01
